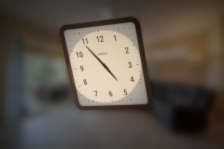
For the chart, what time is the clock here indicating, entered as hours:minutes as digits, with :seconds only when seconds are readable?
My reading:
4:54
